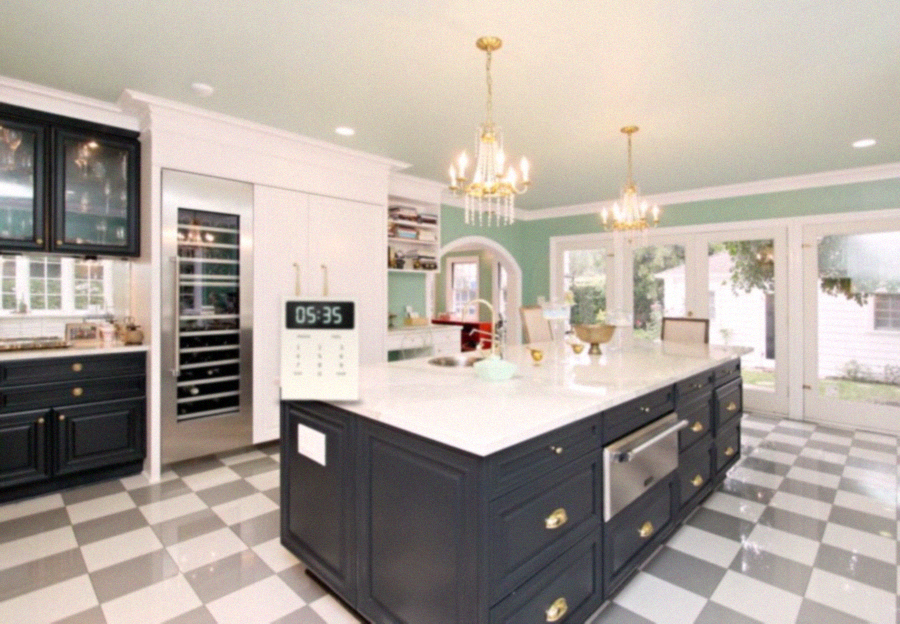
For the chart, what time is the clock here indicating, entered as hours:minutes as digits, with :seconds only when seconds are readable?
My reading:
5:35
